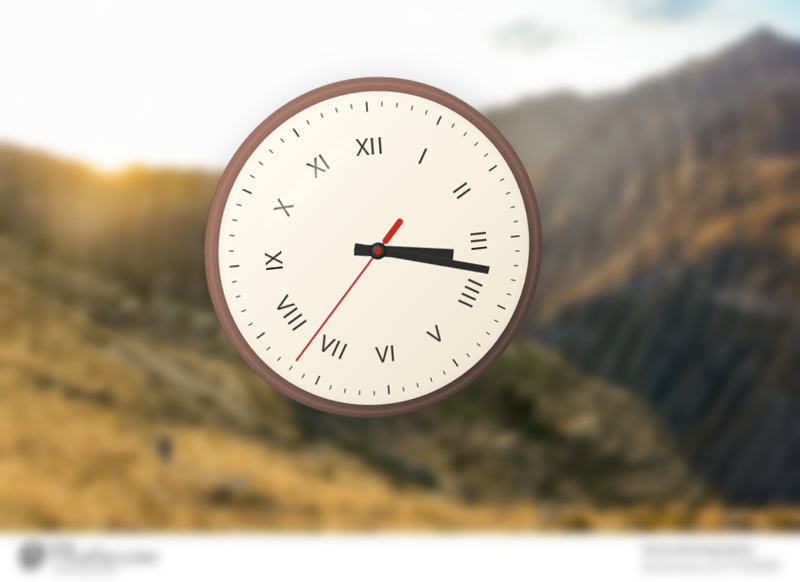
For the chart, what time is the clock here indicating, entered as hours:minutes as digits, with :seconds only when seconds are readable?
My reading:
3:17:37
